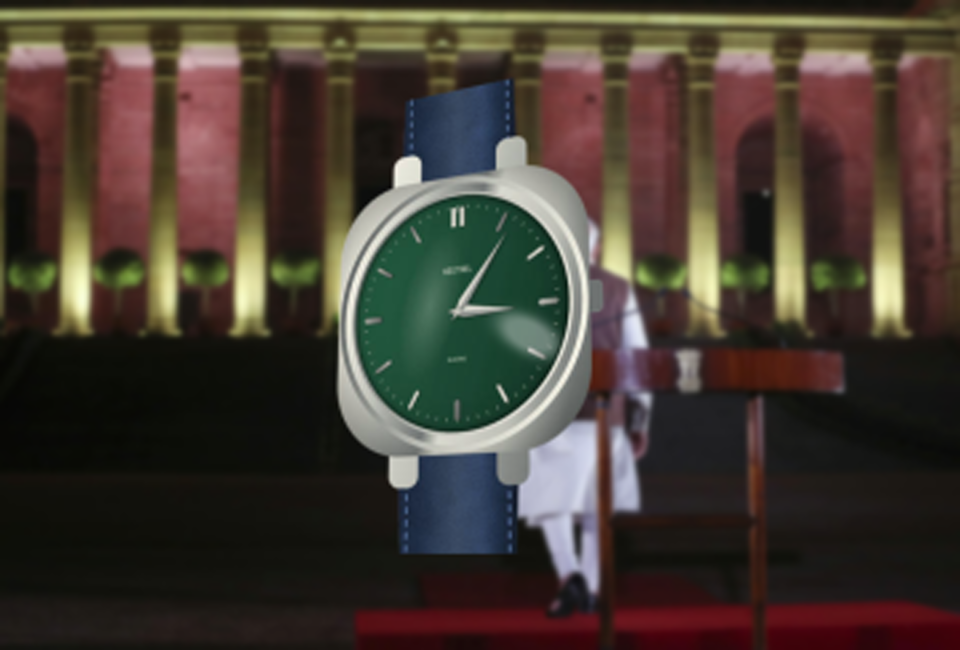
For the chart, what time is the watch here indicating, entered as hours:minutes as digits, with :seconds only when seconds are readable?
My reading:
3:06
